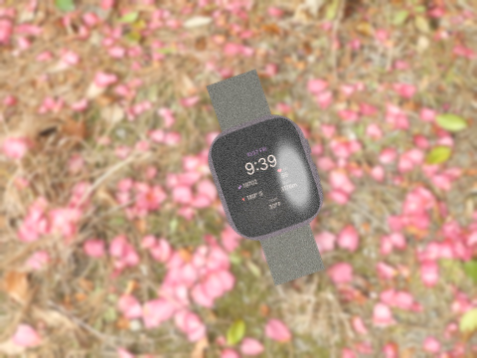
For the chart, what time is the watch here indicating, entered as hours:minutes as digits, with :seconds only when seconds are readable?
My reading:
9:39
